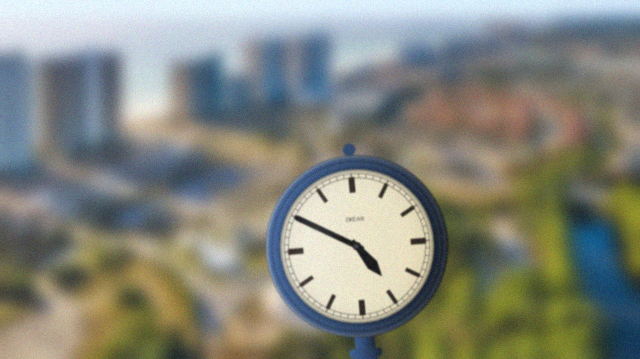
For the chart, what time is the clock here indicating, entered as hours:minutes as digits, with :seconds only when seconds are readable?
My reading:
4:50
